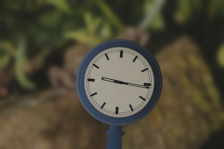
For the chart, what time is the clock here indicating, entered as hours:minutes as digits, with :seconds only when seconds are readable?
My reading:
9:16
